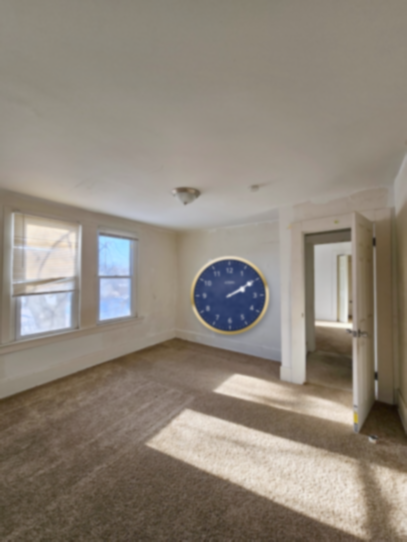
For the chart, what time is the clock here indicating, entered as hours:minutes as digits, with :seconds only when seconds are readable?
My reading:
2:10
